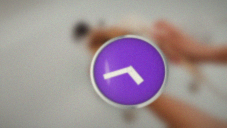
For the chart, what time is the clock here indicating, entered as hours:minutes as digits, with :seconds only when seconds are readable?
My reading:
4:42
